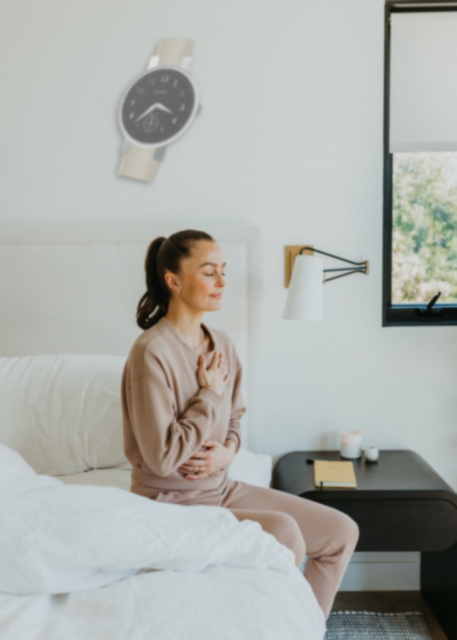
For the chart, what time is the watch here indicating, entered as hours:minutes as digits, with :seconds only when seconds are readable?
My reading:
3:37
